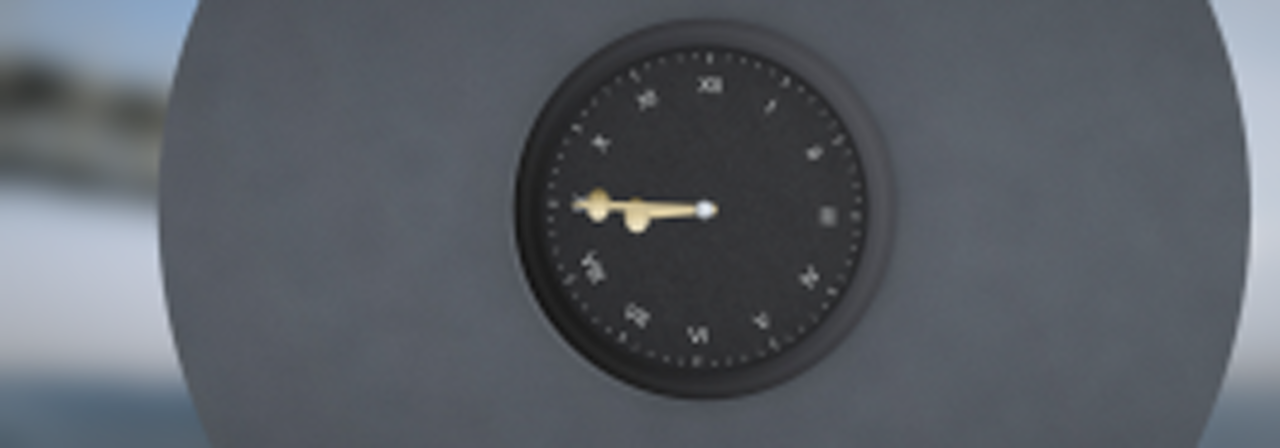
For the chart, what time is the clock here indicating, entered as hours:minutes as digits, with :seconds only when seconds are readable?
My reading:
8:45
